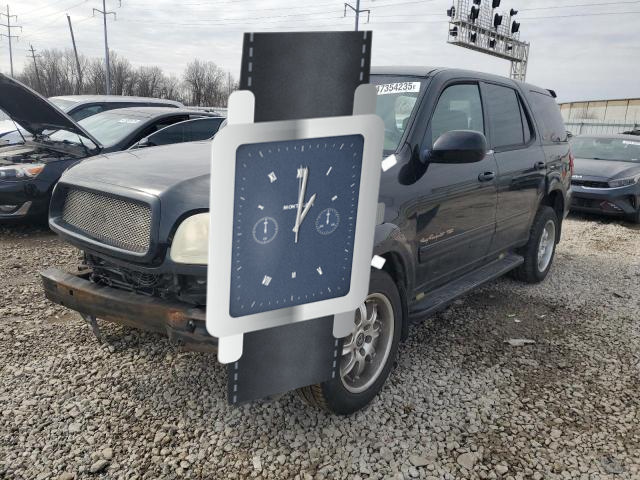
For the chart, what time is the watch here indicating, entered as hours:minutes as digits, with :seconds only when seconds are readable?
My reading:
1:01
